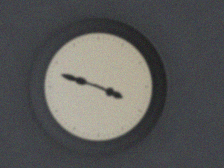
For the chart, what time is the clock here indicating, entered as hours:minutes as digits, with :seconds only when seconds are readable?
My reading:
3:48
